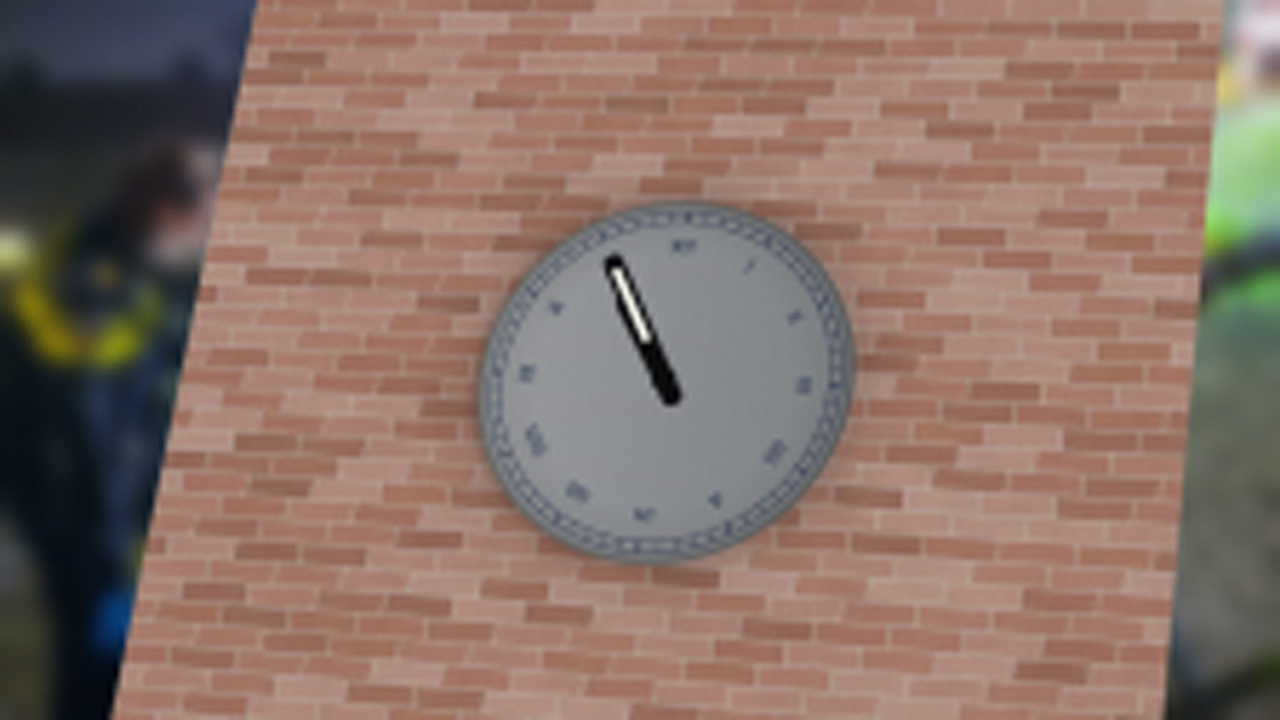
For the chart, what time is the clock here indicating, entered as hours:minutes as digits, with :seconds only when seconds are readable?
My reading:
10:55
